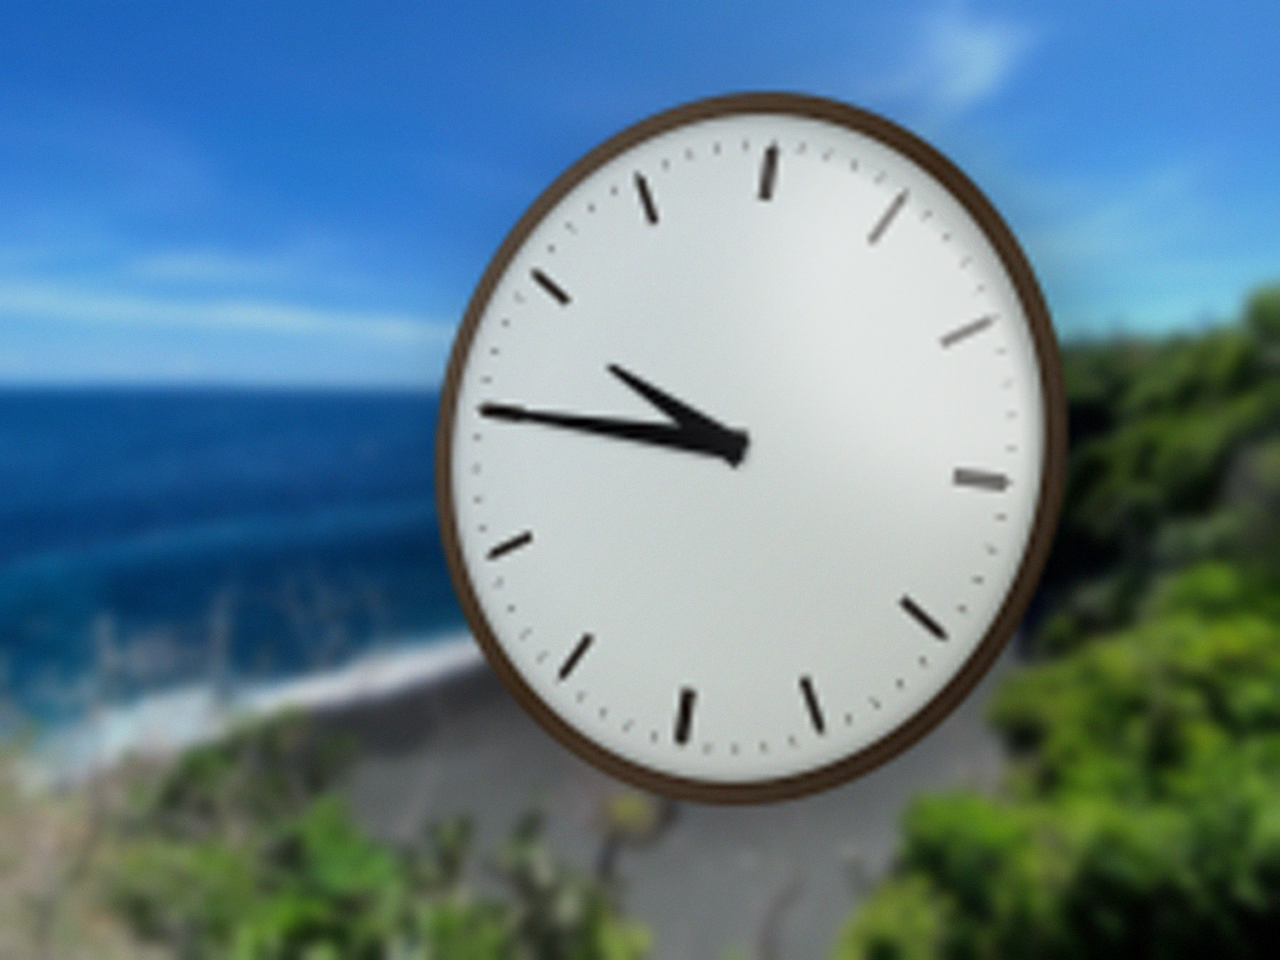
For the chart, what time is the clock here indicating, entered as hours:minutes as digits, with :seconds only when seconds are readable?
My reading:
9:45
